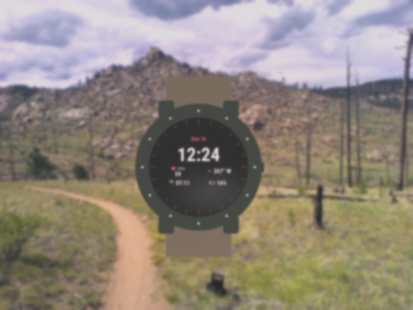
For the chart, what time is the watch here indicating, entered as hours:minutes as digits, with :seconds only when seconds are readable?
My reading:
12:24
